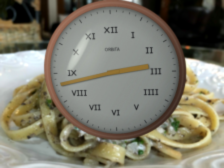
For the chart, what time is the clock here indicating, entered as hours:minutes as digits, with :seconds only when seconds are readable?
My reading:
2:43
